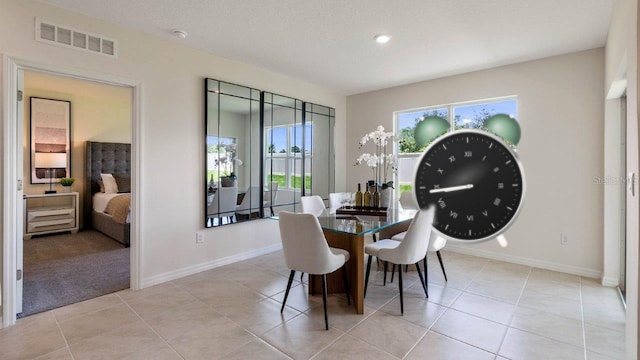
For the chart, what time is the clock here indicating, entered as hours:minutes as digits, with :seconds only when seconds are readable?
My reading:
8:44
